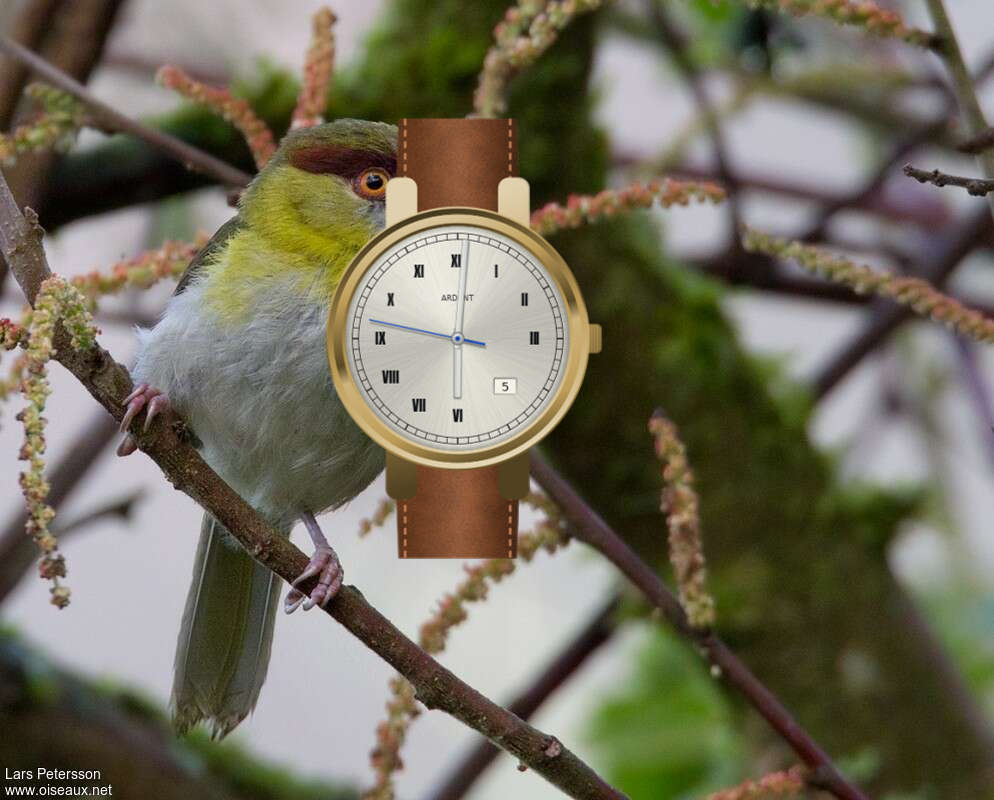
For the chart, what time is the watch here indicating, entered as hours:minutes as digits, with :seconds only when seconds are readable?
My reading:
6:00:47
